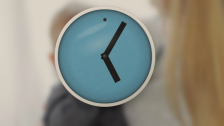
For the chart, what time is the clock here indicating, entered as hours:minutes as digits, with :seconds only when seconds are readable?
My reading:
5:05
